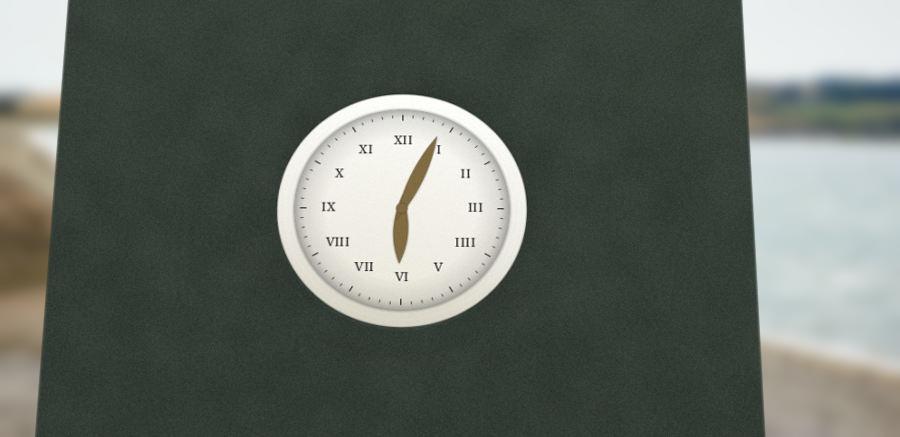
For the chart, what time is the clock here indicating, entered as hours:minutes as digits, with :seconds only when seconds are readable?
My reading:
6:04
